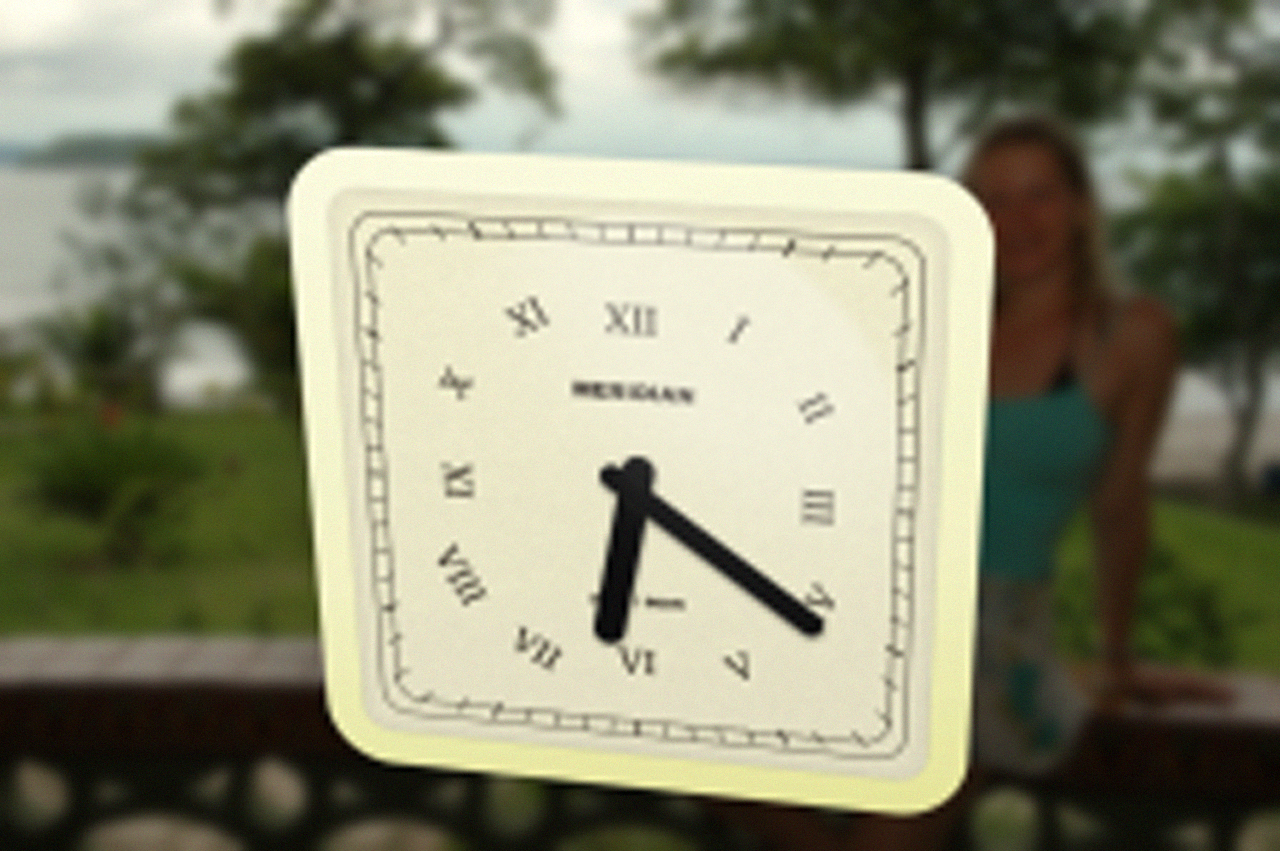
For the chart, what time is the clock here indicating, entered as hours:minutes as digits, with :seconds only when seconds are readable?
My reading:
6:21
